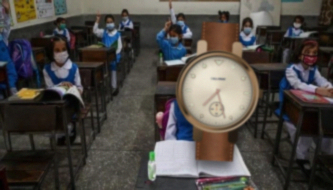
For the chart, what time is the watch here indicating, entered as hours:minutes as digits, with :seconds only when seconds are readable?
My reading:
7:27
